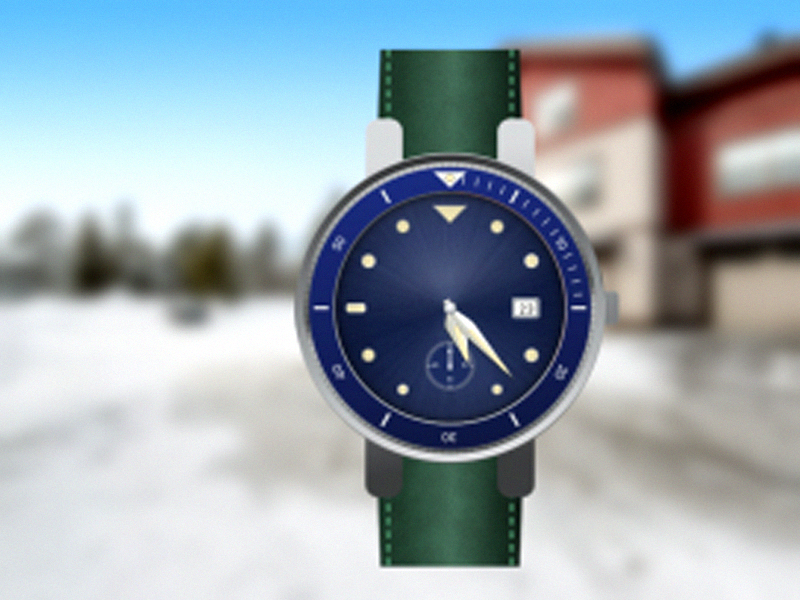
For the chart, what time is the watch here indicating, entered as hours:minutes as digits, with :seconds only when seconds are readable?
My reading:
5:23
